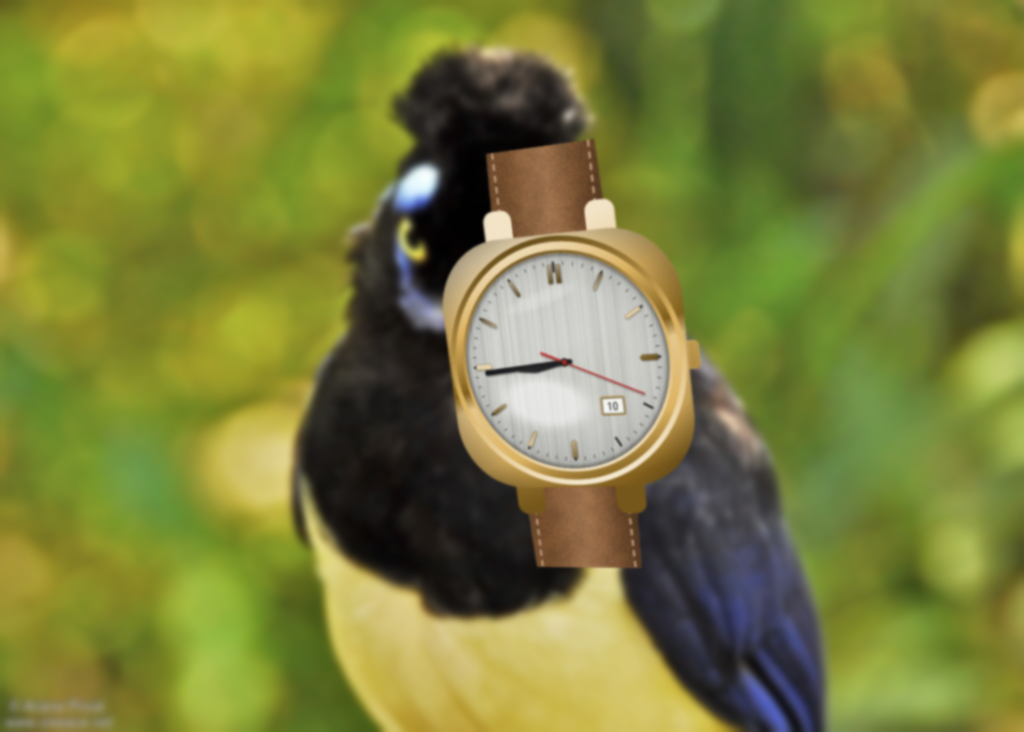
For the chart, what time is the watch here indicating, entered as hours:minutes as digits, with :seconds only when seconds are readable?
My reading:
8:44:19
